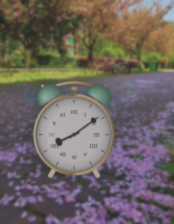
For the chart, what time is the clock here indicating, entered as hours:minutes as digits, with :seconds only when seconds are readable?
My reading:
8:09
